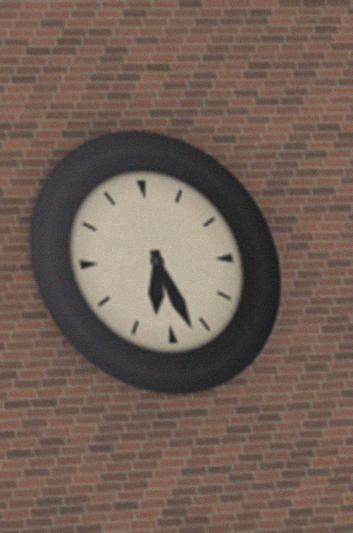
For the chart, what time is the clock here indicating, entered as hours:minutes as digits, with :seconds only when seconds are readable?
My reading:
6:27
